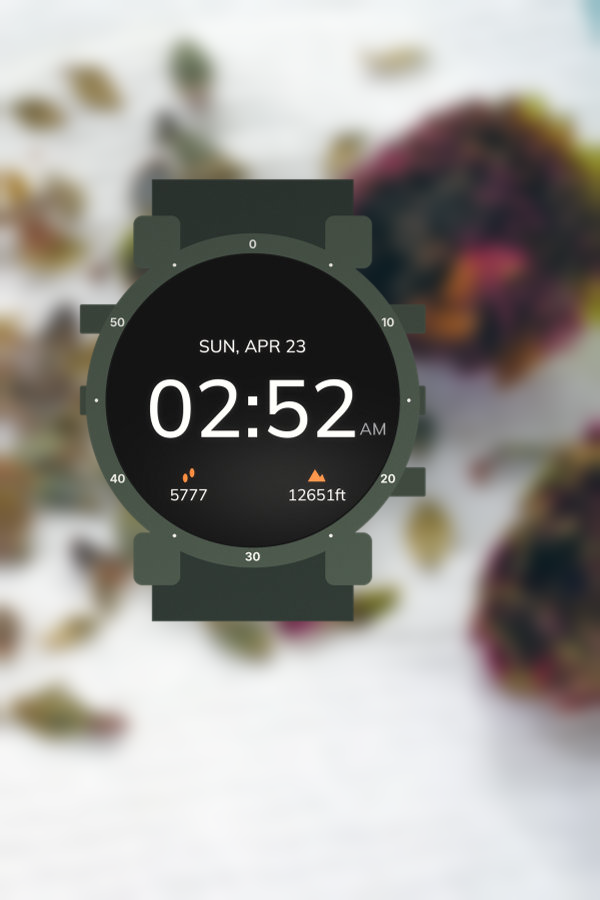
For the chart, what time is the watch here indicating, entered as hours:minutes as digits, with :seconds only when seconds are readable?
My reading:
2:52
